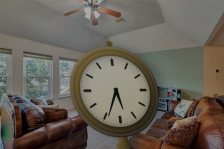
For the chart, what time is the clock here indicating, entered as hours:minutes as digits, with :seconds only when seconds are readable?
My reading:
5:34
